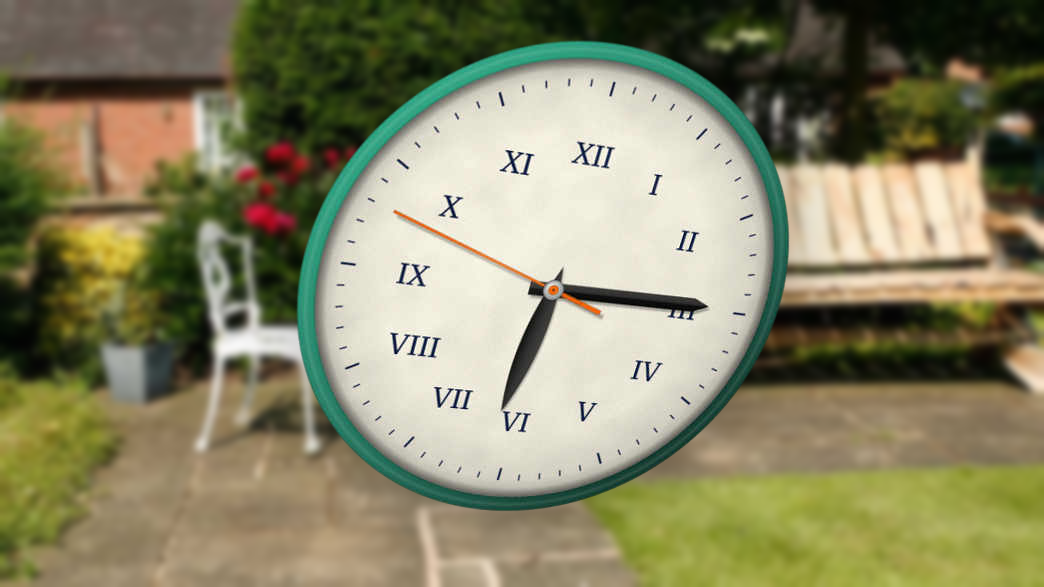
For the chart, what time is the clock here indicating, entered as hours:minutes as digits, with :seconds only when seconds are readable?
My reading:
6:14:48
